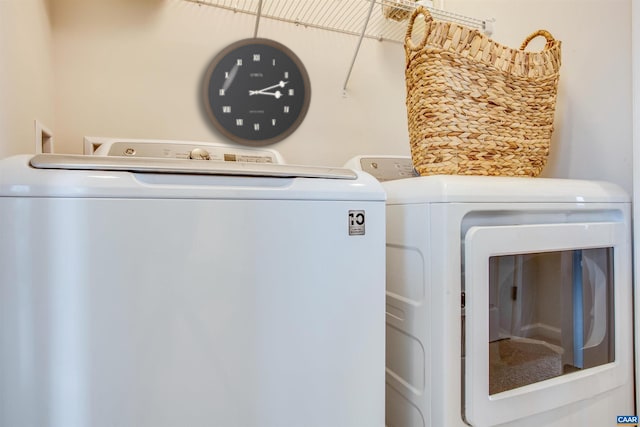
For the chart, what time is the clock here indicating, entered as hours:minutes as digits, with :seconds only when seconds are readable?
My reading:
3:12
